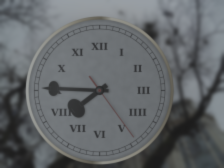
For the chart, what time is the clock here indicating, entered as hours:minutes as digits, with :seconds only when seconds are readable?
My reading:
7:45:24
